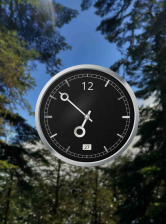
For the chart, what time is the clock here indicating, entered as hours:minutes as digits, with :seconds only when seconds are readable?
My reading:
6:52
